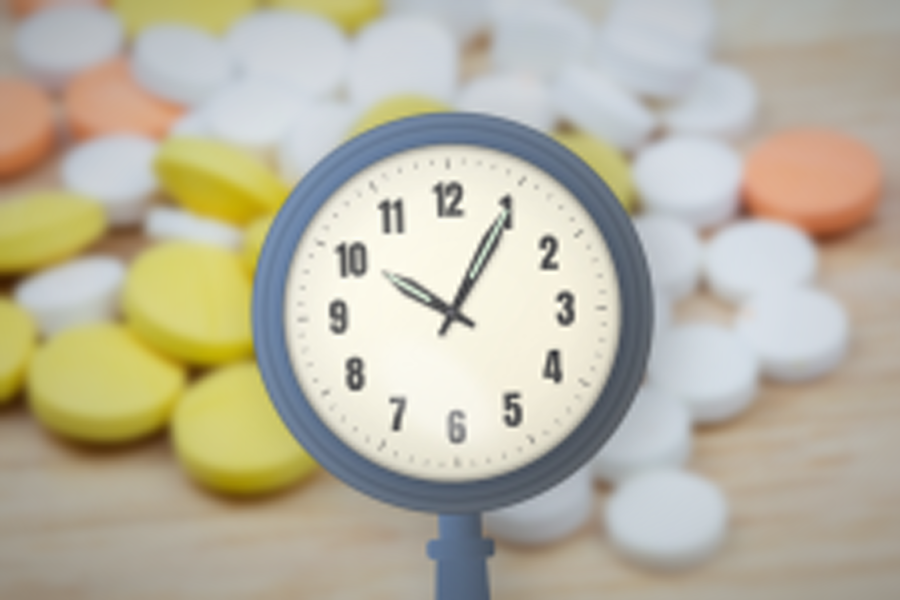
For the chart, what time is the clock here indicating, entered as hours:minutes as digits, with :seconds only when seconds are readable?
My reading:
10:05
